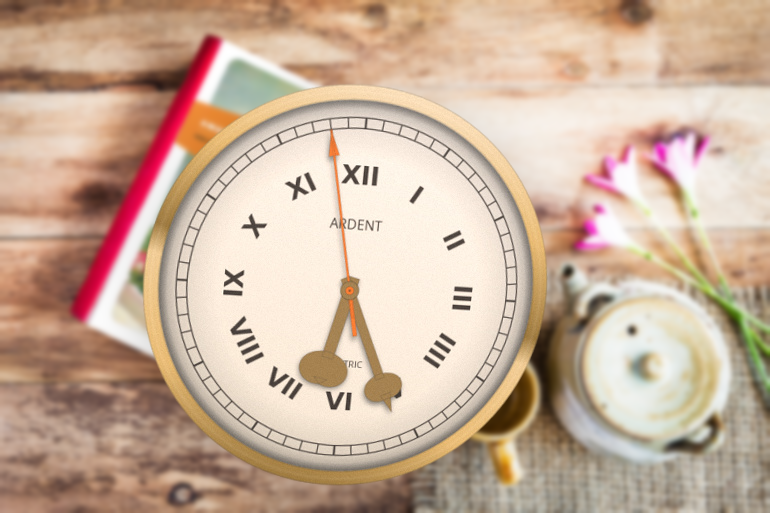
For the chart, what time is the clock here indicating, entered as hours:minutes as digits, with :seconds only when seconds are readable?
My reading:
6:25:58
